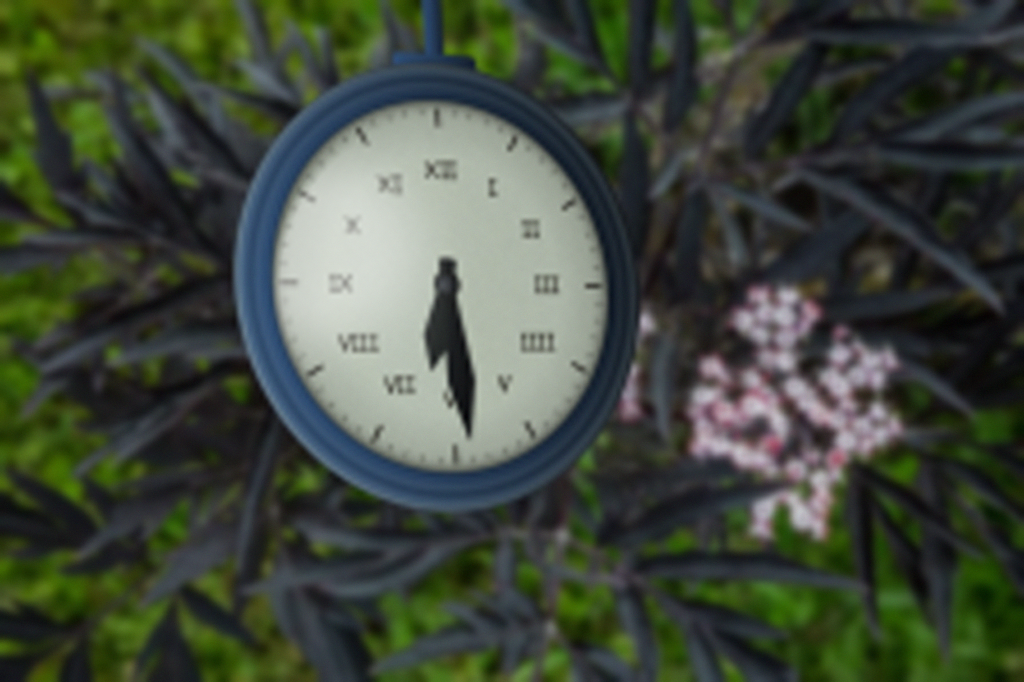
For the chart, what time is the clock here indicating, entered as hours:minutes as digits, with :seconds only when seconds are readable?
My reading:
6:29
